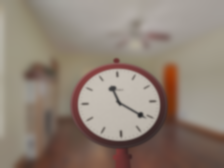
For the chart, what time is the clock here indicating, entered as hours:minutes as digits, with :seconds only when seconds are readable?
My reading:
11:21
